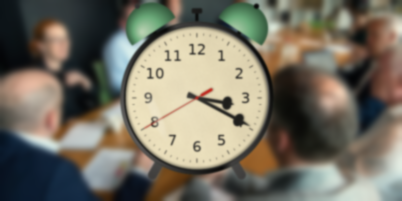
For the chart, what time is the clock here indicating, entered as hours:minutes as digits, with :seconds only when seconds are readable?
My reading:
3:19:40
